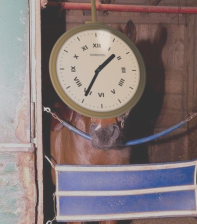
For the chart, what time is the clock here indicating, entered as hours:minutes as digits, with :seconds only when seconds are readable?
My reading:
1:35
